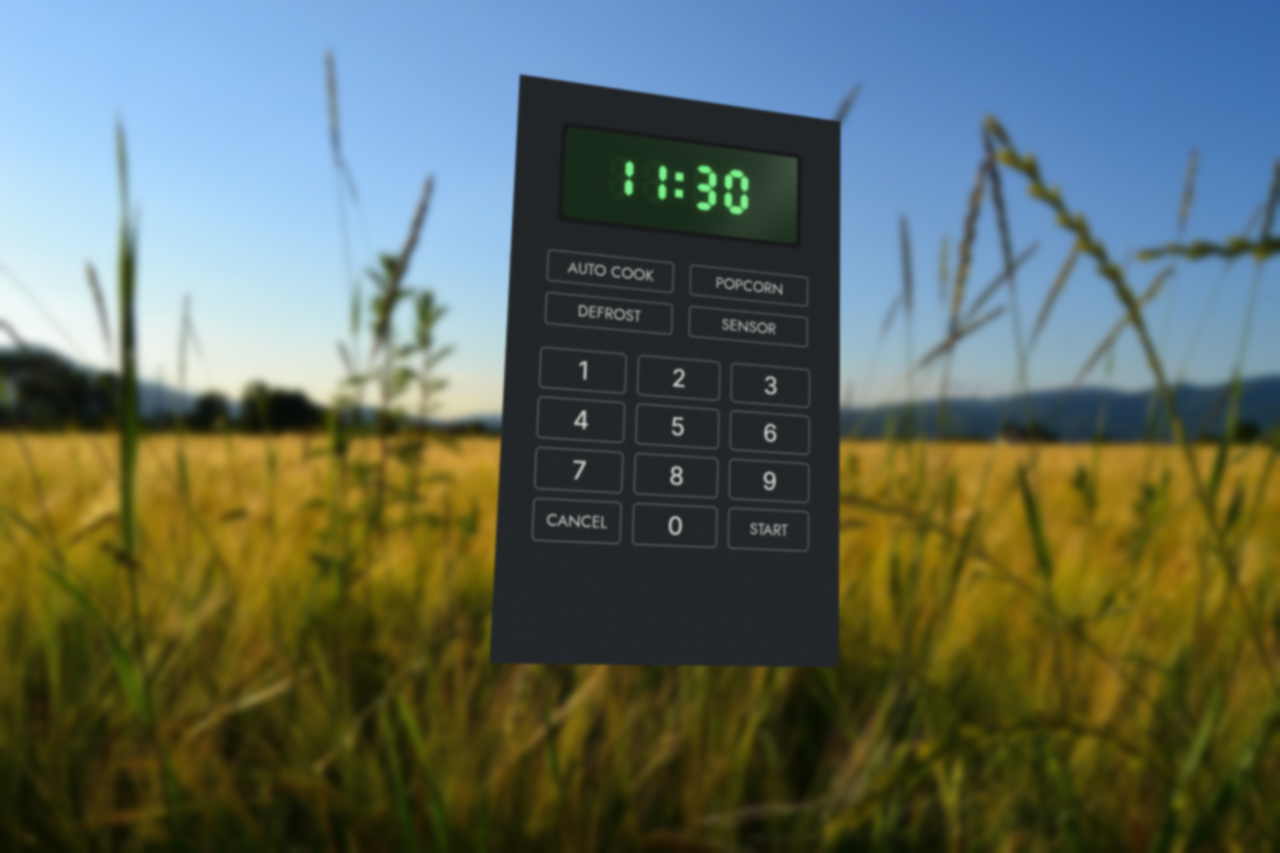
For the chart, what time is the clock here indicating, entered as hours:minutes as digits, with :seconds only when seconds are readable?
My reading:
11:30
